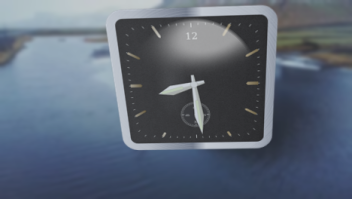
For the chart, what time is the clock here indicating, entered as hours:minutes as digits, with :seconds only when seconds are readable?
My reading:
8:29
